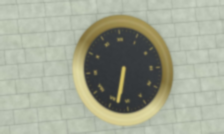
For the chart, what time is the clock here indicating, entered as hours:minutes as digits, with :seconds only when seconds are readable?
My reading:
6:33
